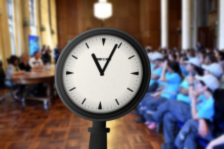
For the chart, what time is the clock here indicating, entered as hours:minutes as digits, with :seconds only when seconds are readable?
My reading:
11:04
